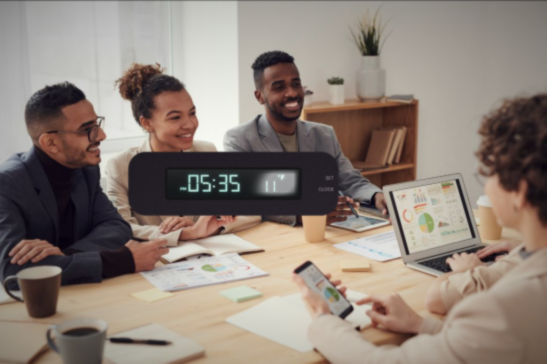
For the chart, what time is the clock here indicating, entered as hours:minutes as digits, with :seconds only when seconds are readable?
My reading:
5:35
